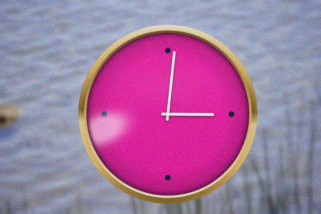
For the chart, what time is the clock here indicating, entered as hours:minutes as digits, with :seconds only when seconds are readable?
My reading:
3:01
